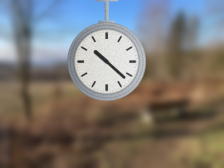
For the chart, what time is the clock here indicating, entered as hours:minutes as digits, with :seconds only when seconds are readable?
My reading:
10:22
